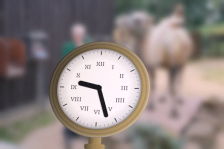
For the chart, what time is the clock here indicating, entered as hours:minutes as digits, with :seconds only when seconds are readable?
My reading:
9:27
